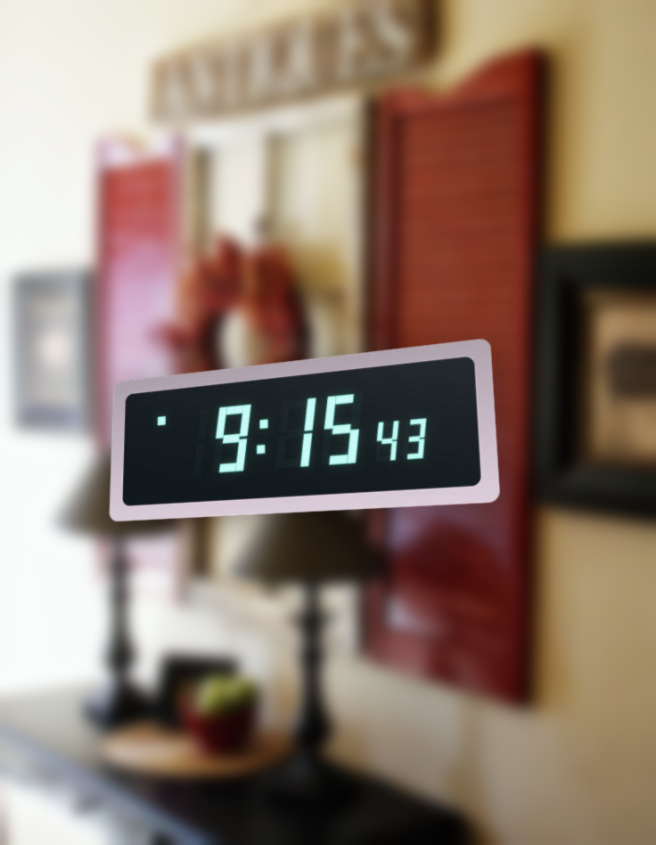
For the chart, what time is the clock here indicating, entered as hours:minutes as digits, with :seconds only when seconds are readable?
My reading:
9:15:43
